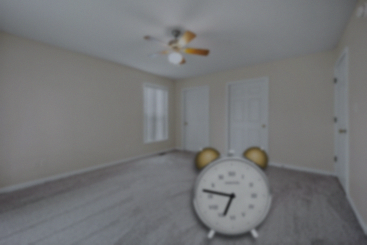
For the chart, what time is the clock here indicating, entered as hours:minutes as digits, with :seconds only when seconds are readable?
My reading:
6:47
